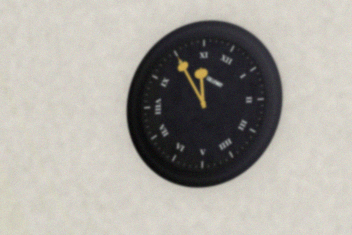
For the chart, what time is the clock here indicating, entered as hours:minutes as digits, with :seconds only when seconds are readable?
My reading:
10:50
